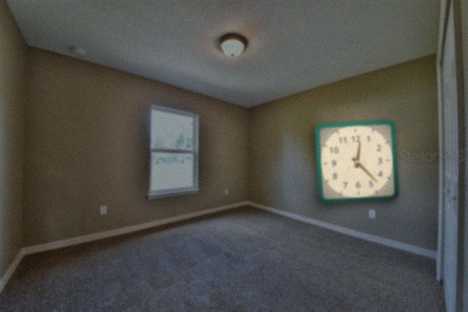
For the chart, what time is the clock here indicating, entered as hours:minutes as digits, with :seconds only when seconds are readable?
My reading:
12:23
